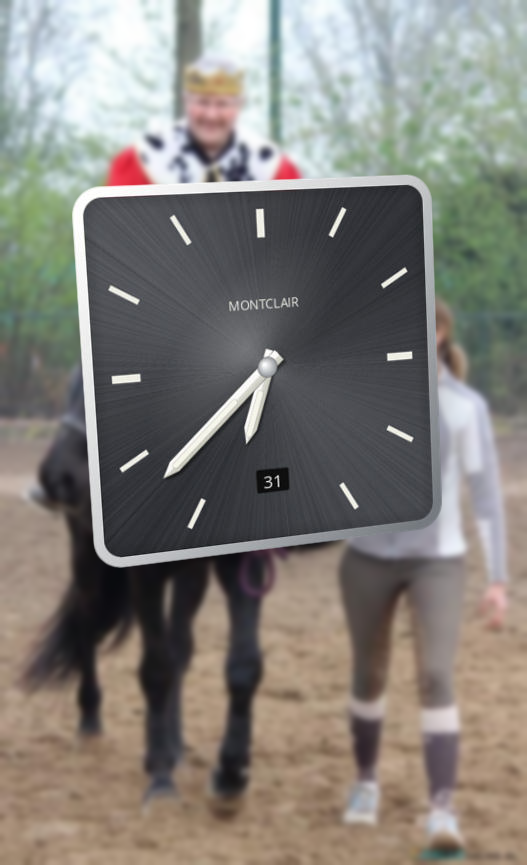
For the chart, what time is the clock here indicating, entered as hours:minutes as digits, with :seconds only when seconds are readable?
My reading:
6:38
